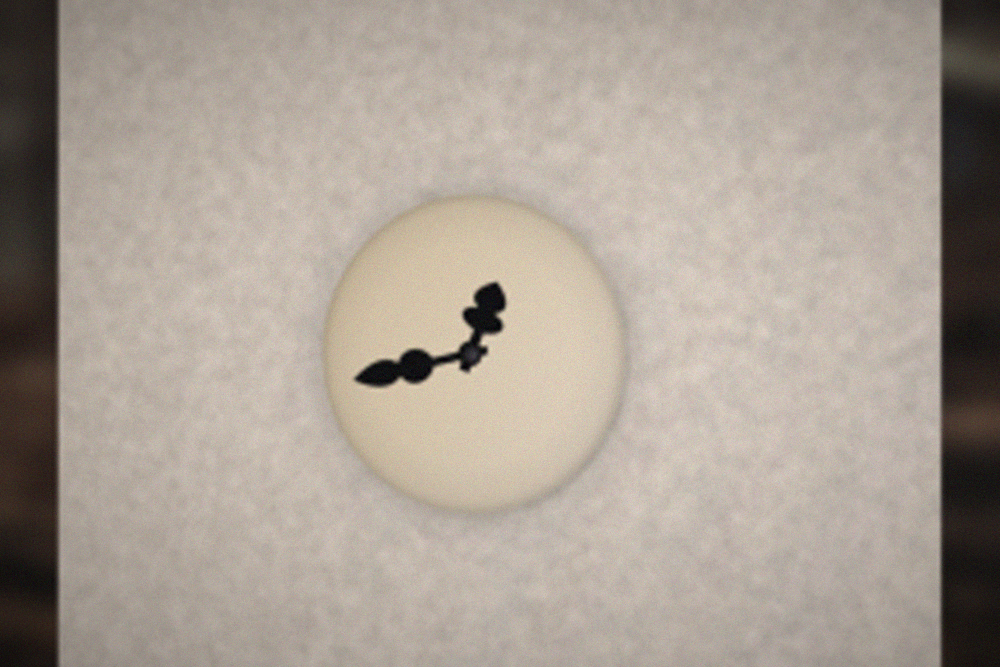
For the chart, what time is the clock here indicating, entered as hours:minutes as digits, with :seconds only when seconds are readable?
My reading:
12:43
